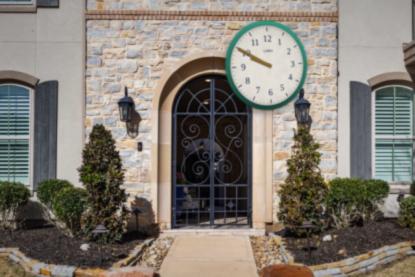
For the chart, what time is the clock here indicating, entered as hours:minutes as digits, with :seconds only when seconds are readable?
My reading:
9:50
